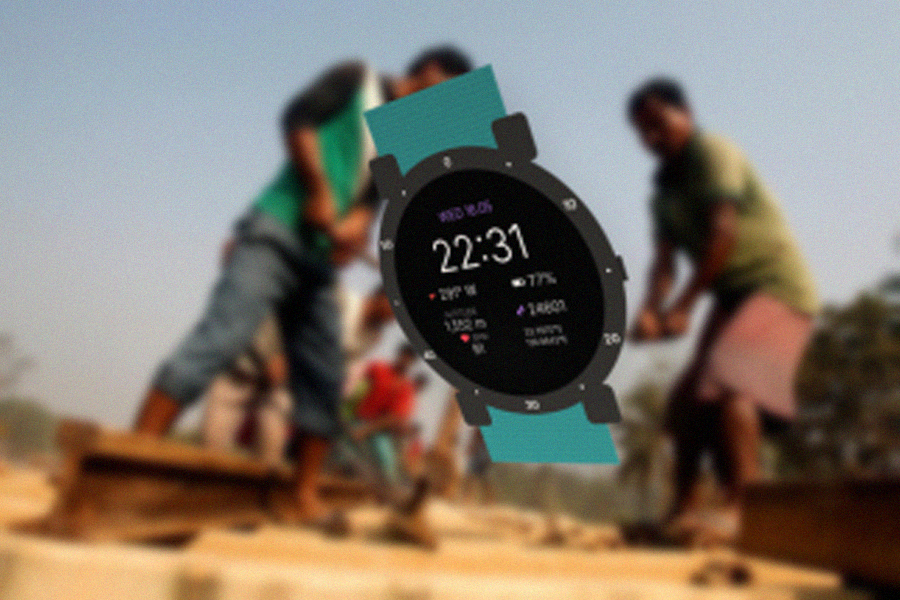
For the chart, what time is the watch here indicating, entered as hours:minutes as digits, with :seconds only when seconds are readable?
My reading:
22:31
